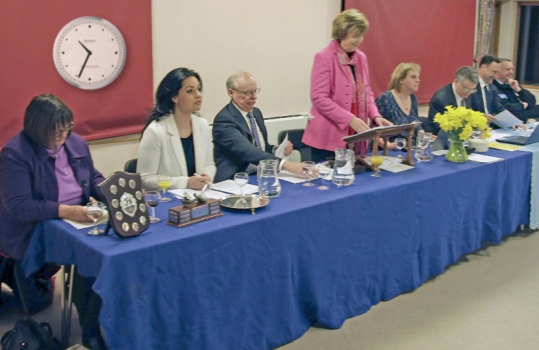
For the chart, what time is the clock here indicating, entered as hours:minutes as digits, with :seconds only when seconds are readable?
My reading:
10:34
